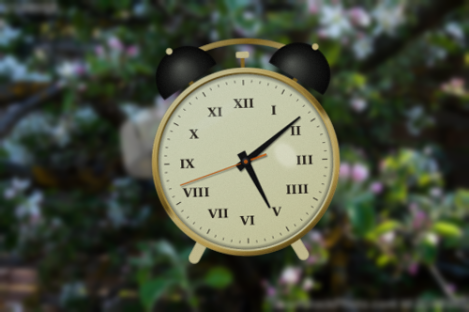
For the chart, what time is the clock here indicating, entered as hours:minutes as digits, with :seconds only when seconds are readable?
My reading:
5:08:42
